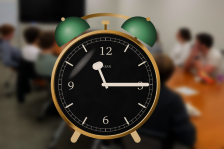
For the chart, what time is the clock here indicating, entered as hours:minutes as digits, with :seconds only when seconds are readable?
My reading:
11:15
